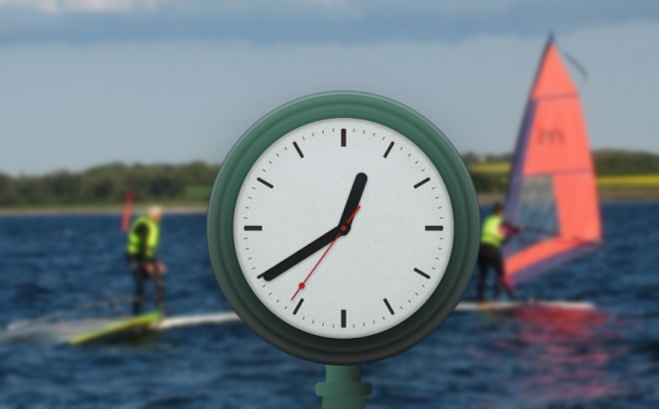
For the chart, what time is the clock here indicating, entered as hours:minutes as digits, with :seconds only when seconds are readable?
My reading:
12:39:36
